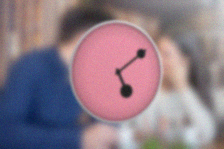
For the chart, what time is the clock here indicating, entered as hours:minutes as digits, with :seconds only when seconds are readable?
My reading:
5:09
